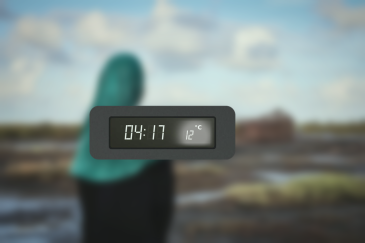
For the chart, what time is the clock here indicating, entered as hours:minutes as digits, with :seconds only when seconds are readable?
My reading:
4:17
